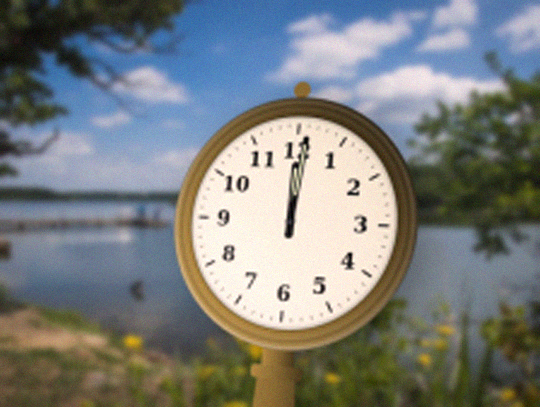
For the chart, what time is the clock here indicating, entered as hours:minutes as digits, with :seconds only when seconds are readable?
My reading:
12:01
